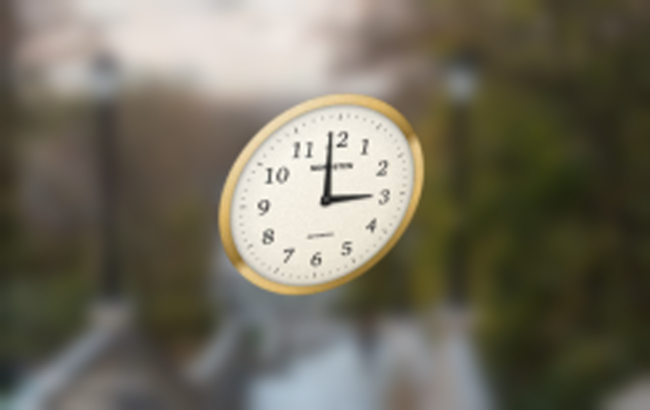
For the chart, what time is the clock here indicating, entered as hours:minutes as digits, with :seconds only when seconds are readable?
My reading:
2:59
